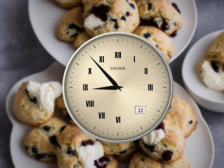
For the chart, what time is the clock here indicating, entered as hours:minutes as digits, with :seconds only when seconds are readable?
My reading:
8:53
